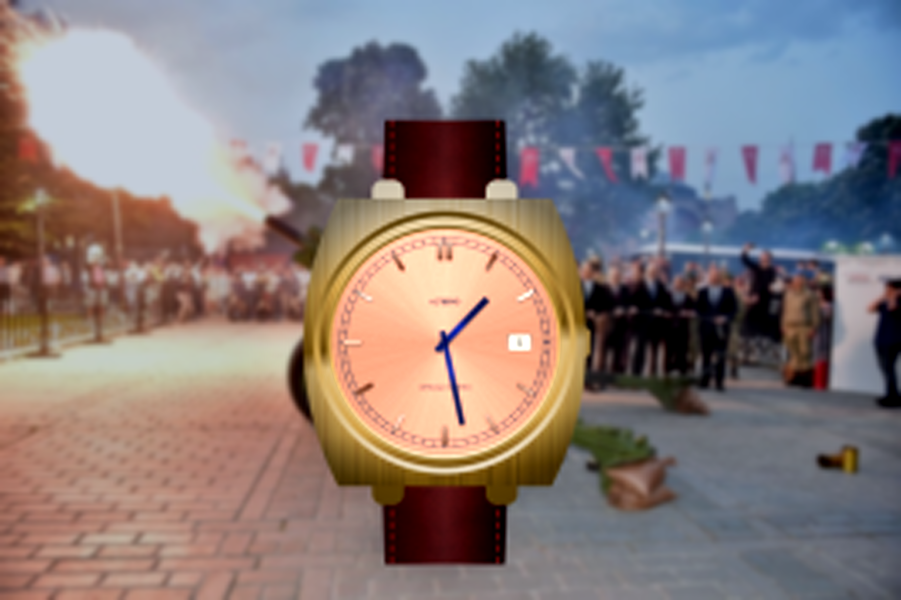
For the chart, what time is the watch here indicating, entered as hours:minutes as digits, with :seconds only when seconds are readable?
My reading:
1:28
